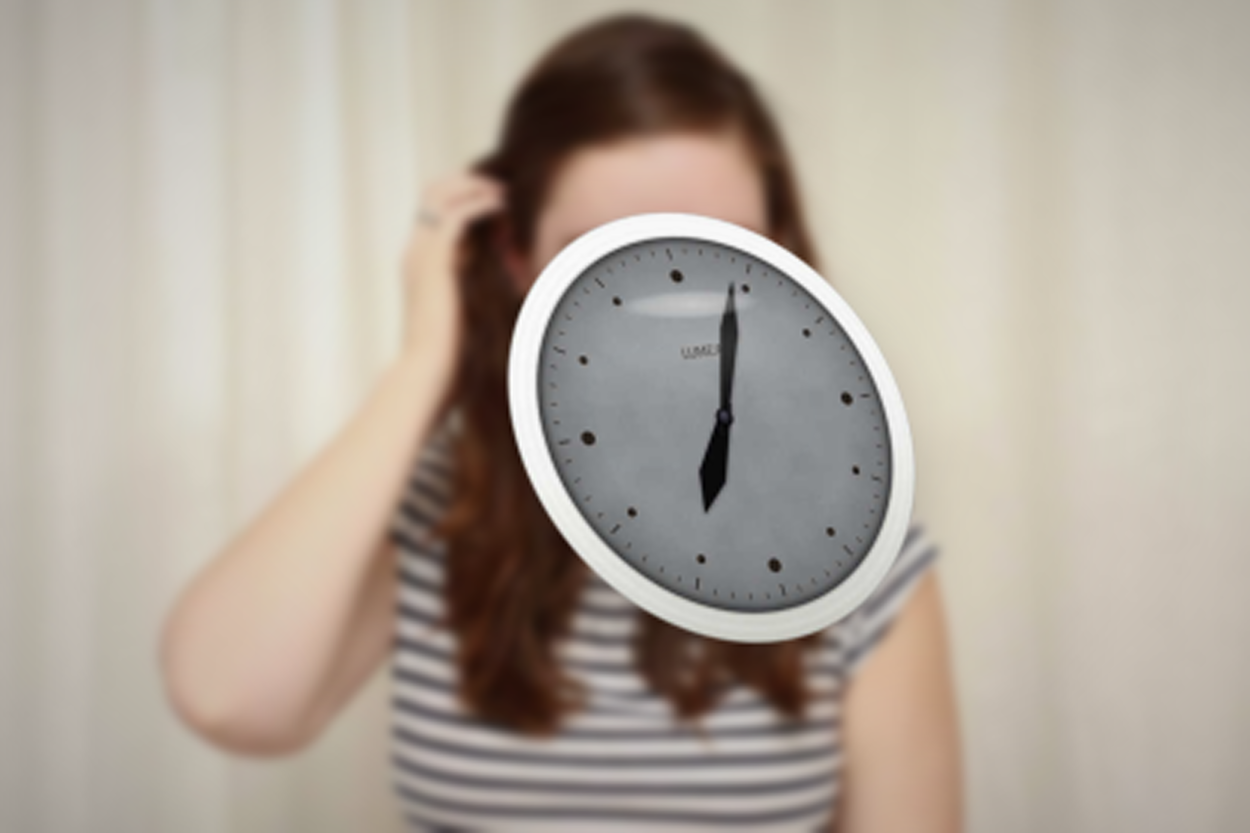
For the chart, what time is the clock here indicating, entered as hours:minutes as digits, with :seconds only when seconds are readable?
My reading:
7:04
